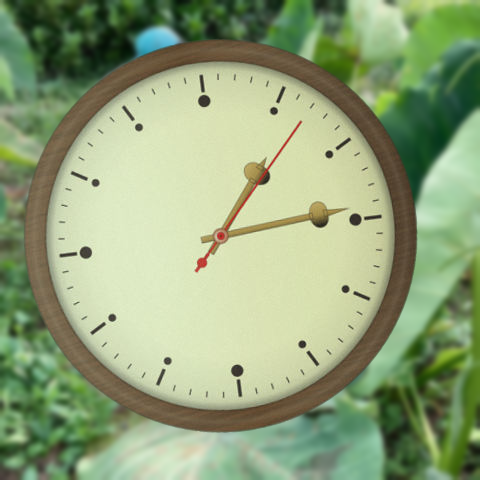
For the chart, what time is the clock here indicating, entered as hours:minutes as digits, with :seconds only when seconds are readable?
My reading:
1:14:07
